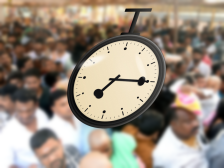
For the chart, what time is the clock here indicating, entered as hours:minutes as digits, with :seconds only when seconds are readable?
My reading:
7:15
